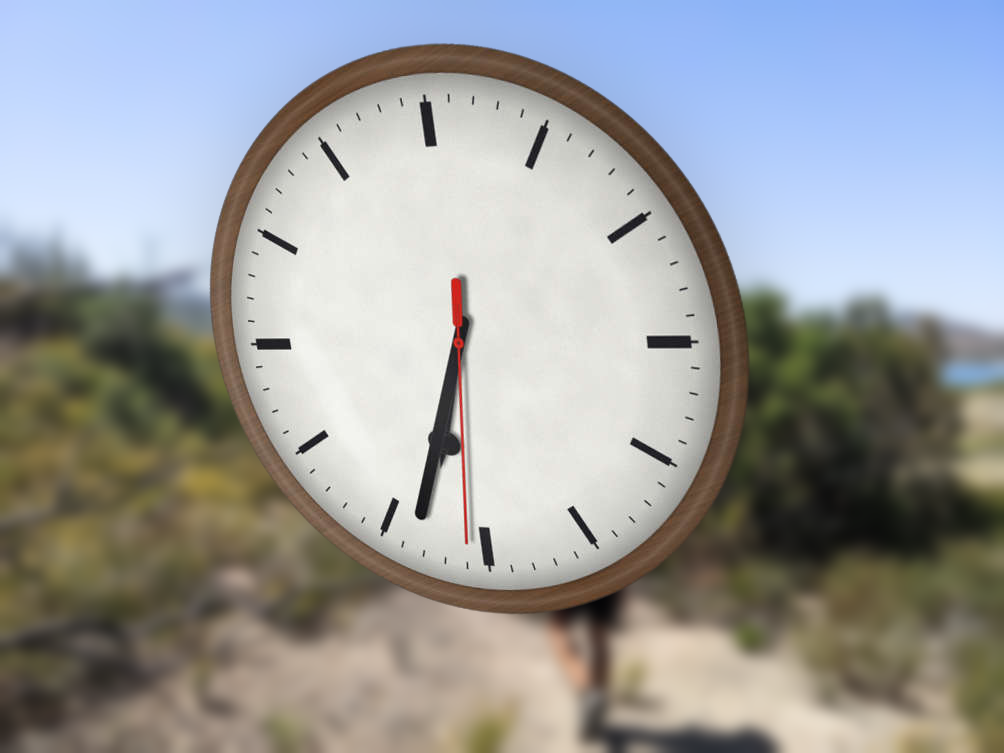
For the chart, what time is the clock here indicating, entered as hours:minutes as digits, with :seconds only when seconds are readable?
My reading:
6:33:31
